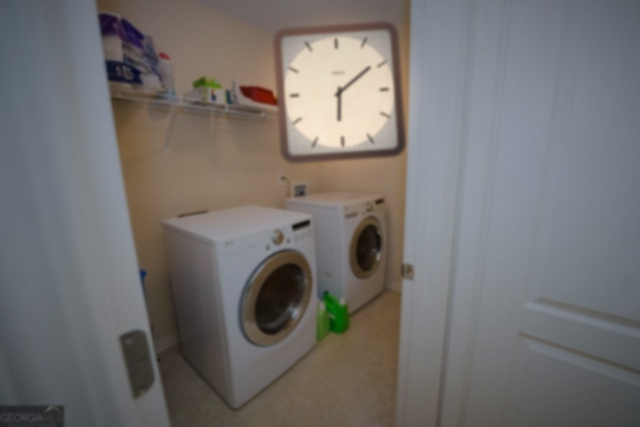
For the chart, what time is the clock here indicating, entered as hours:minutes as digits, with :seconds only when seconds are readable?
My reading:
6:09
